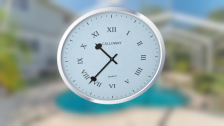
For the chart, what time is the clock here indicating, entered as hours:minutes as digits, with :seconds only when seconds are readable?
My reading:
10:37
